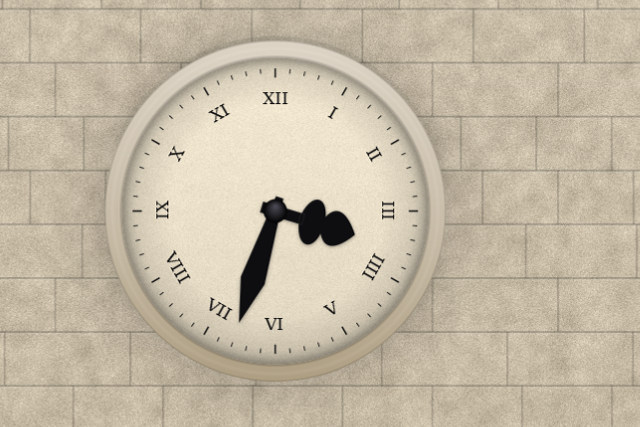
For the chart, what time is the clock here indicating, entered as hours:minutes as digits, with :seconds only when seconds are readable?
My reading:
3:33
